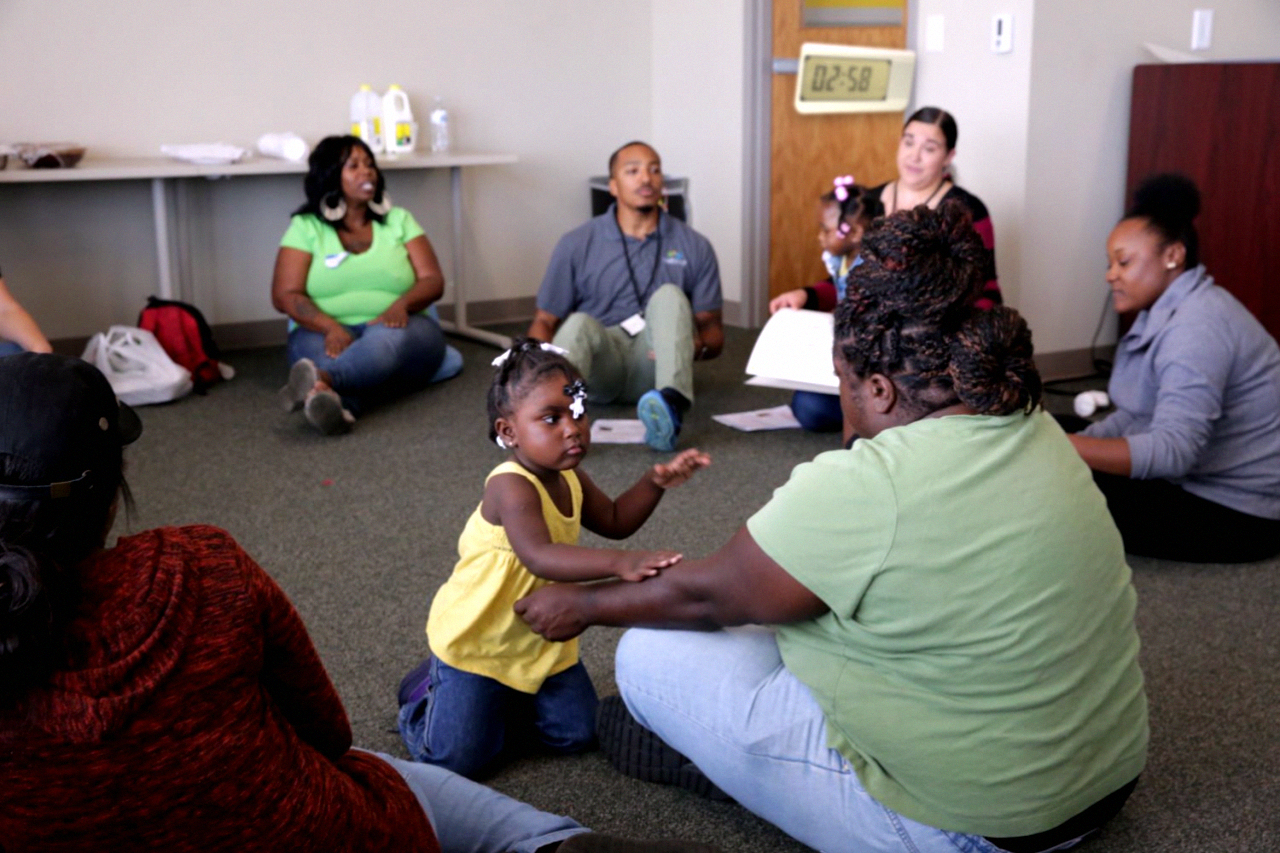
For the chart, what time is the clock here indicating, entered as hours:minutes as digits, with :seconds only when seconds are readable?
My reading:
2:58
